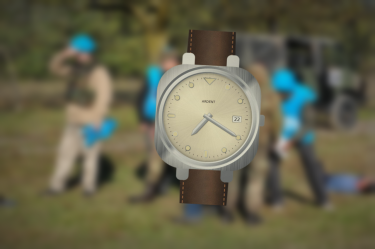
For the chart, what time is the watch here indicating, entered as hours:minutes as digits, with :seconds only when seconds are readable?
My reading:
7:20
